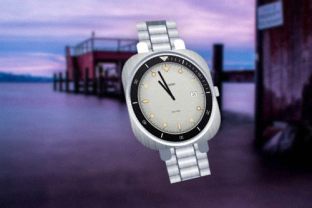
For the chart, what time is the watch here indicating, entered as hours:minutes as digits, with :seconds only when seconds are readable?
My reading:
10:57
